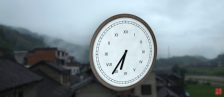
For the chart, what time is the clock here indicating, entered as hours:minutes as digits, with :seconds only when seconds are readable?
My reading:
6:36
